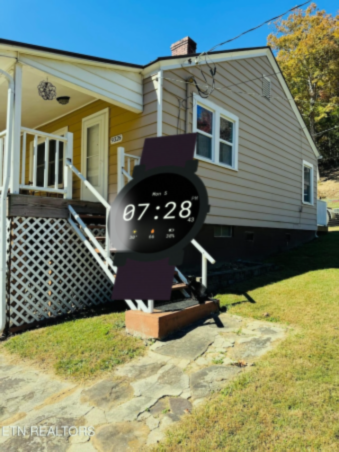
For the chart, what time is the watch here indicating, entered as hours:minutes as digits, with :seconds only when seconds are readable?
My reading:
7:28
